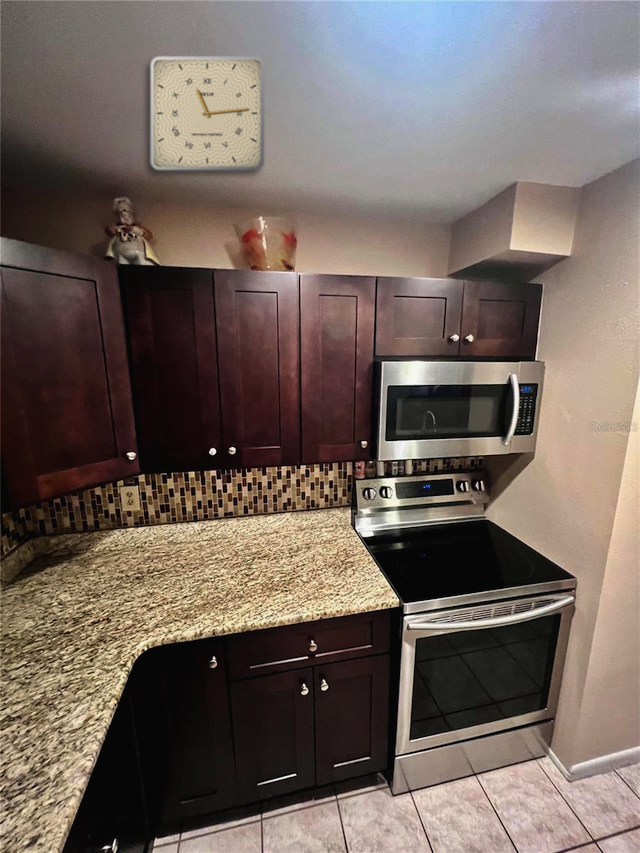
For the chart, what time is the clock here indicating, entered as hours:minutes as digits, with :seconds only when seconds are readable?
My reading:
11:14
